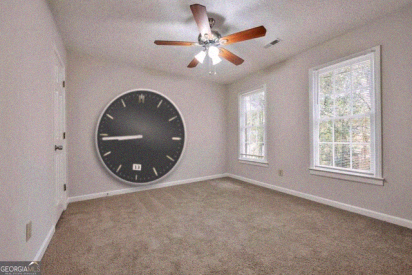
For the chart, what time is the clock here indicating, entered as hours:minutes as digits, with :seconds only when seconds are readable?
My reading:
8:44
